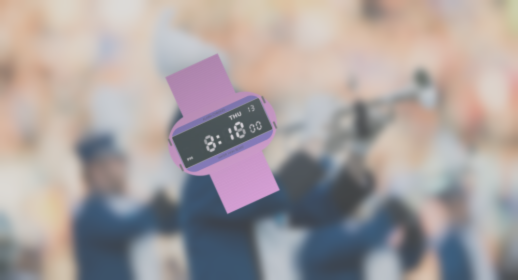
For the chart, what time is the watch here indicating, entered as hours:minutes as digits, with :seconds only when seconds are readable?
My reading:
8:18
